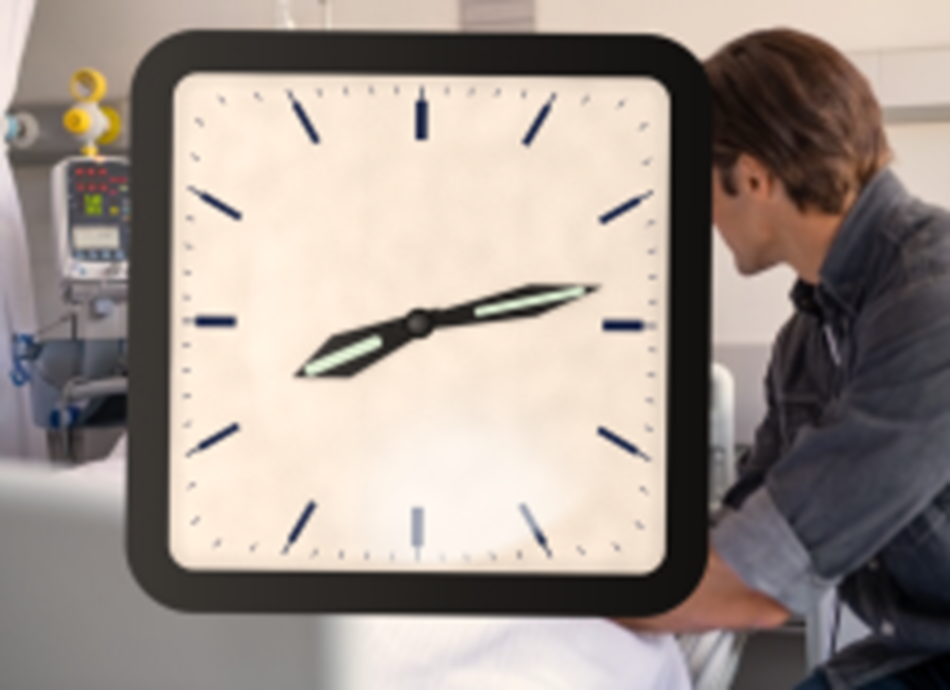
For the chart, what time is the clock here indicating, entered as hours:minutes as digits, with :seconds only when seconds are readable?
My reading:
8:13
